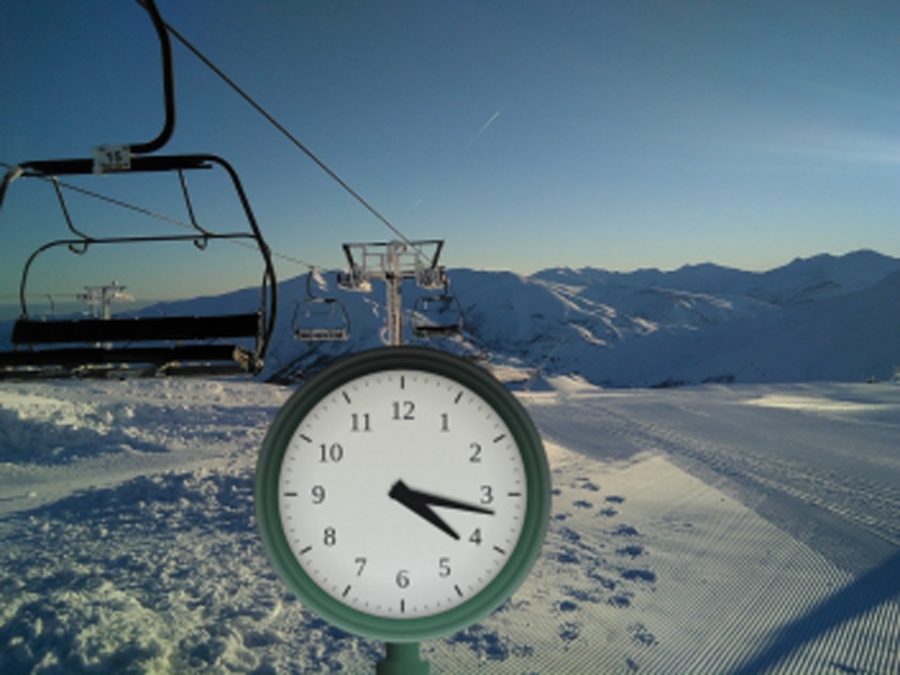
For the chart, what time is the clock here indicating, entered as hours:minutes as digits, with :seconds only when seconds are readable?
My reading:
4:17
